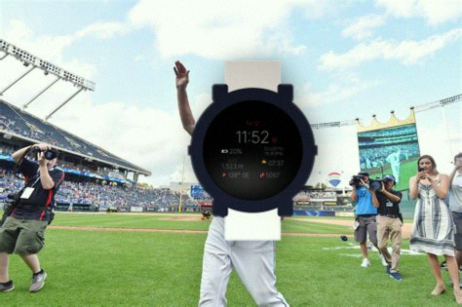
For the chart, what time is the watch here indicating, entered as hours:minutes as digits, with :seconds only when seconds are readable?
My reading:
11:52
